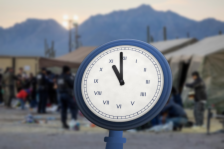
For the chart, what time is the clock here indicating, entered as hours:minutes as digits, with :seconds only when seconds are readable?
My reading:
10:59
